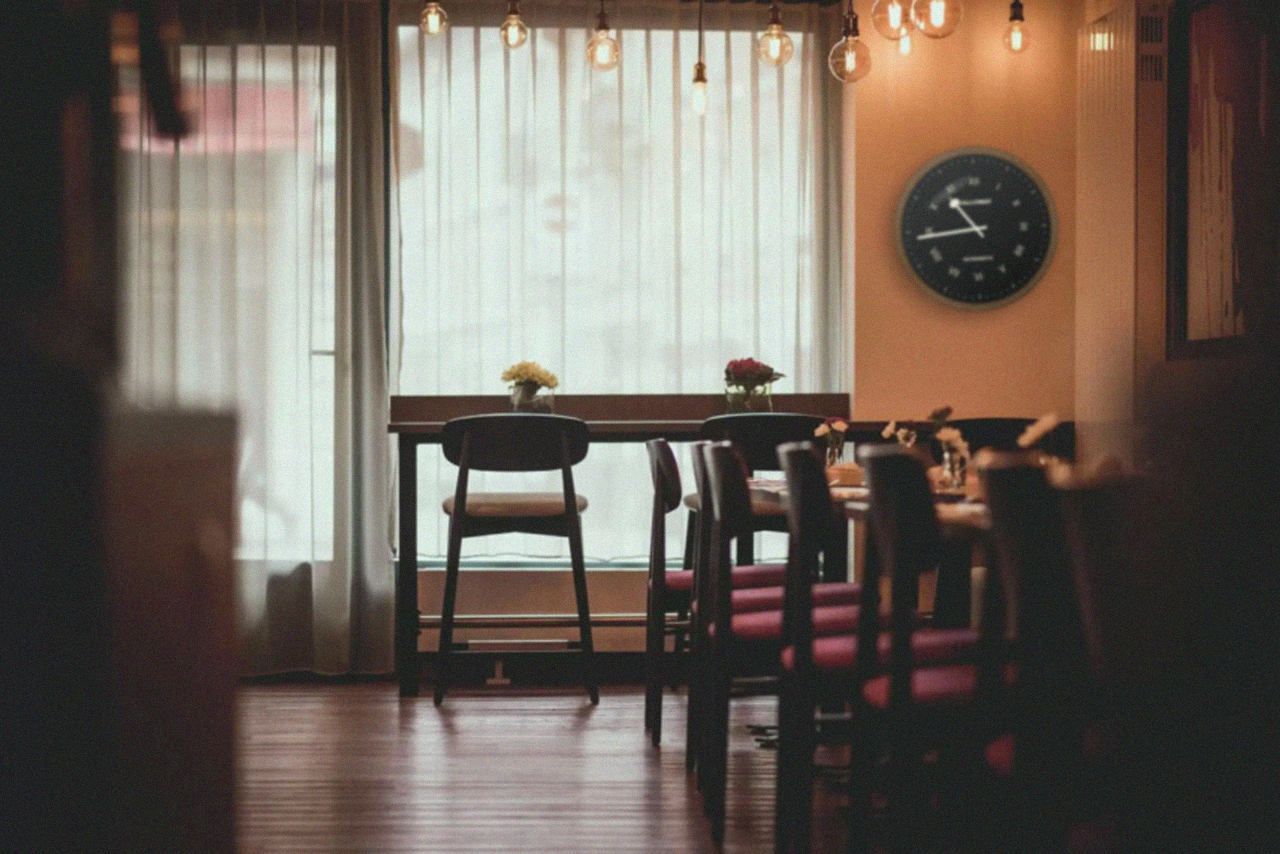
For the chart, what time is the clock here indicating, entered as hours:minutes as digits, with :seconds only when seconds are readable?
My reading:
10:44
